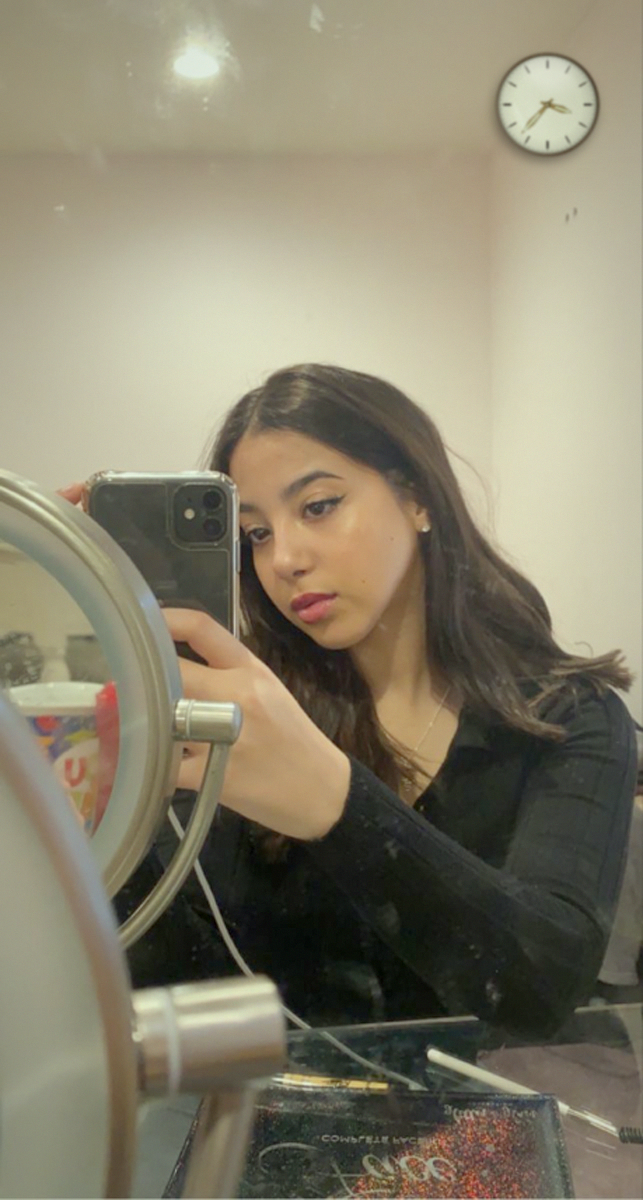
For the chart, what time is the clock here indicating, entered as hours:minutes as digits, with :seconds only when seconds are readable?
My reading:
3:37
